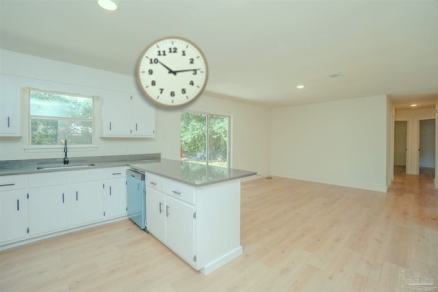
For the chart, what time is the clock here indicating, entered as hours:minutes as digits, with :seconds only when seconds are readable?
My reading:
10:14
